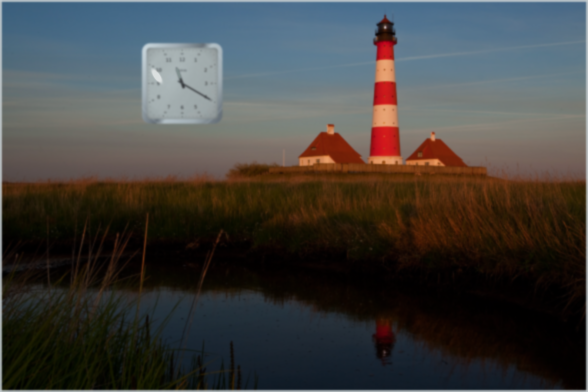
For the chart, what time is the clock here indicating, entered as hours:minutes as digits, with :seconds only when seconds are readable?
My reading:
11:20
